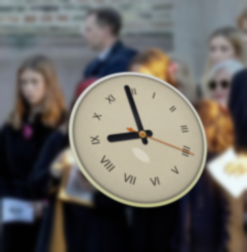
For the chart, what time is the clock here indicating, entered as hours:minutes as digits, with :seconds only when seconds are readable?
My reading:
8:59:20
